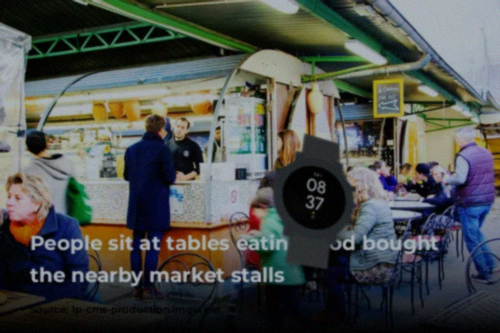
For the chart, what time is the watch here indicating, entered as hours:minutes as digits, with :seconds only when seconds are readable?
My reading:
8:37
